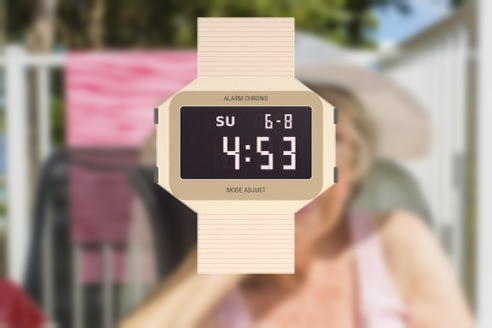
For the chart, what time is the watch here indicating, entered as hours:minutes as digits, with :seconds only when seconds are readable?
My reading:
4:53
